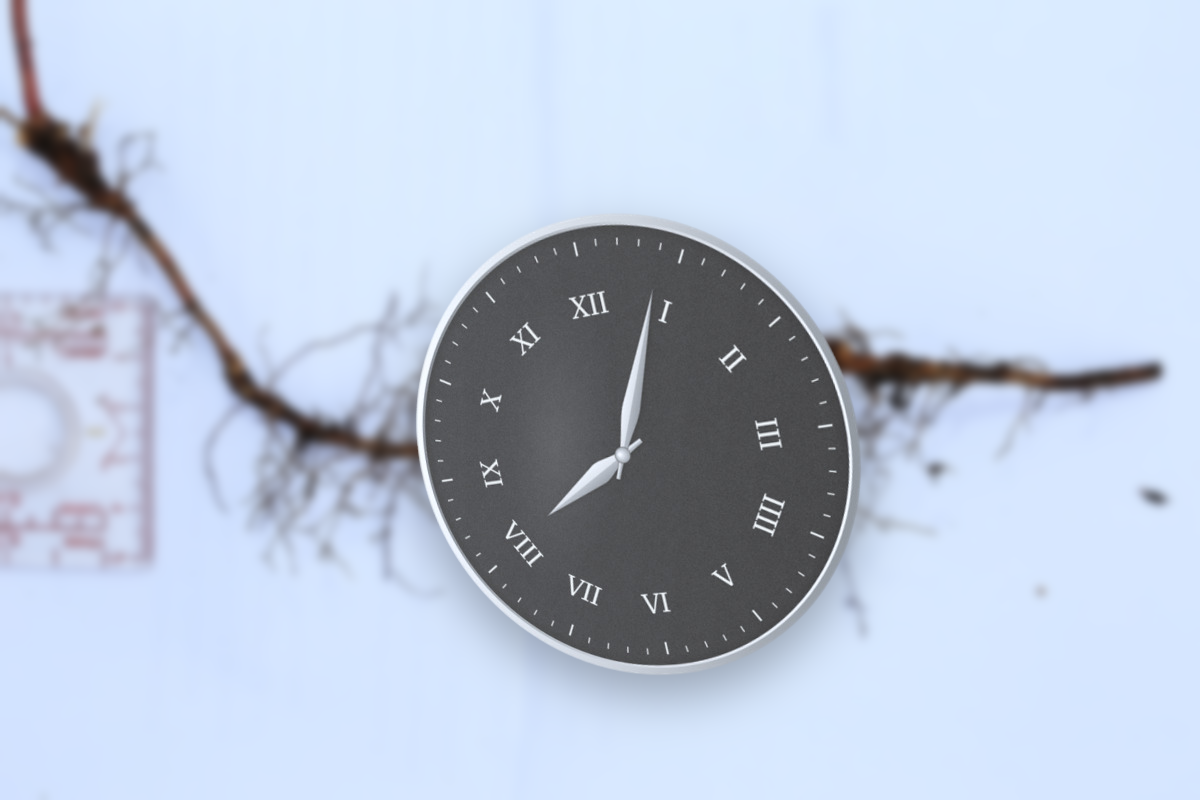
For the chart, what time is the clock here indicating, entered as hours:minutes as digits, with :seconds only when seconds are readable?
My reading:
8:04
